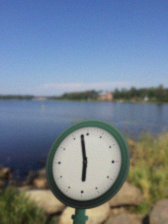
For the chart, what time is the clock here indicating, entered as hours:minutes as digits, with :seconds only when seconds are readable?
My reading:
5:58
